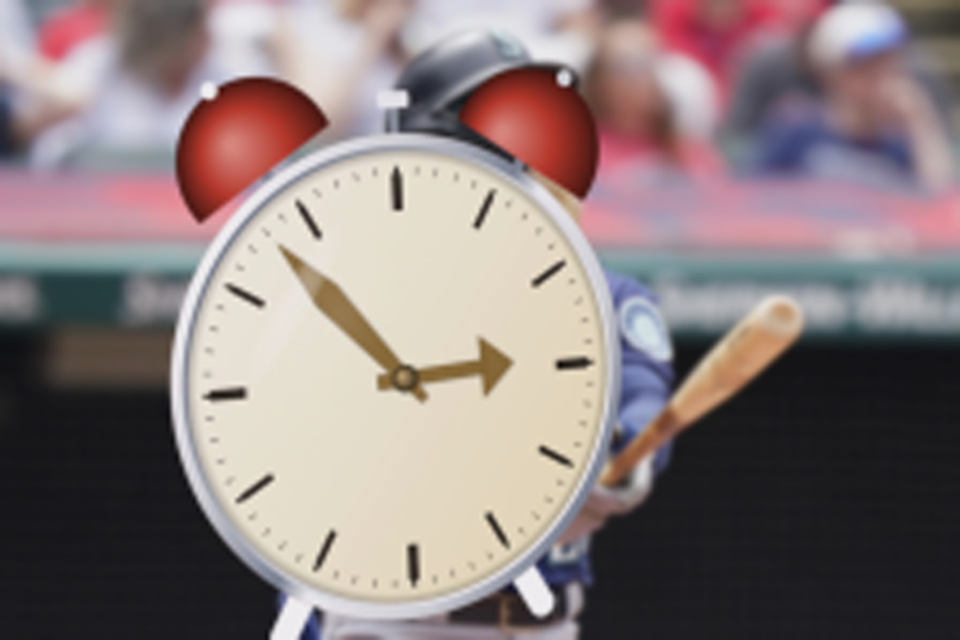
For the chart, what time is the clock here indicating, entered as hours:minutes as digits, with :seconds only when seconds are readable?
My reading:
2:53
